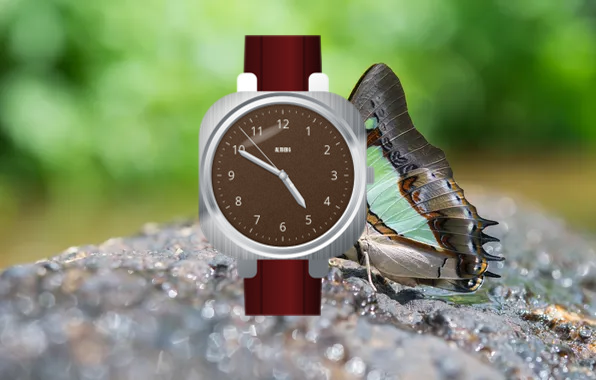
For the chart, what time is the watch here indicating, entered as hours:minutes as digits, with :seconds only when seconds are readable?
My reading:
4:49:53
